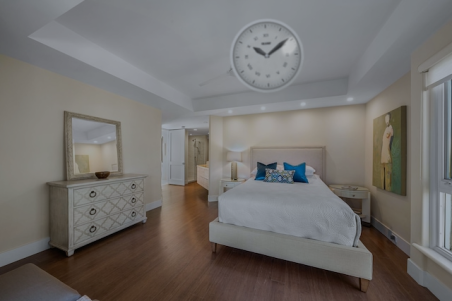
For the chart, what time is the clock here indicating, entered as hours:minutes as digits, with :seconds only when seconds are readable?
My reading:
10:09
